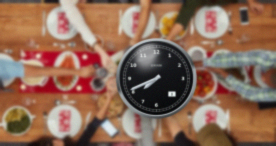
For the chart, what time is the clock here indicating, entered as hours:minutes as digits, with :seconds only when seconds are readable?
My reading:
7:41
